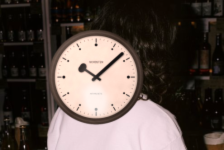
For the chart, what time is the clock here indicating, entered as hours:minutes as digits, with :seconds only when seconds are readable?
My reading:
10:08
